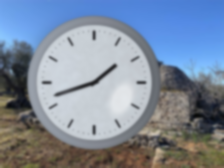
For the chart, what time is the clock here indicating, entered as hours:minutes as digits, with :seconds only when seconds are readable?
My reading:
1:42
